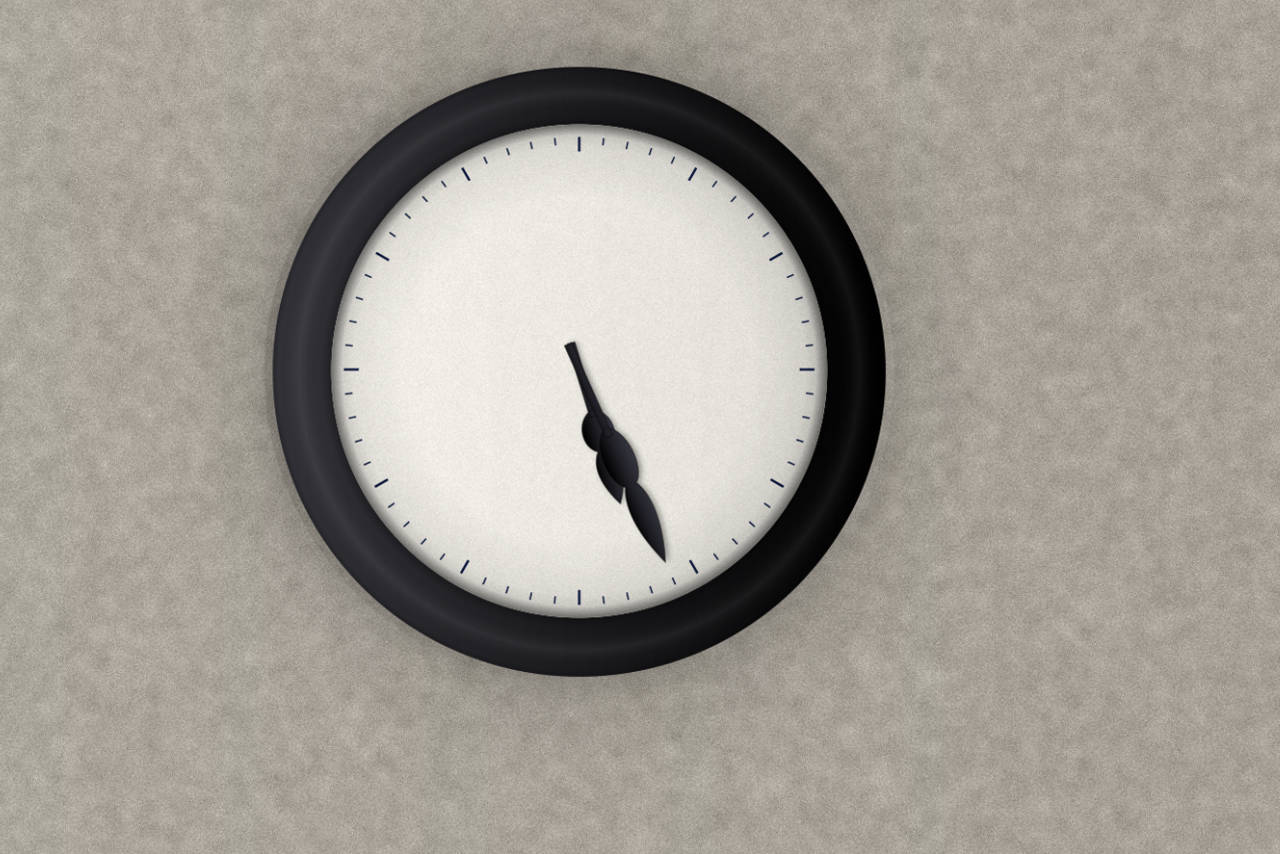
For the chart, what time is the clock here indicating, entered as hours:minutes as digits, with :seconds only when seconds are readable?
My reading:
5:26
